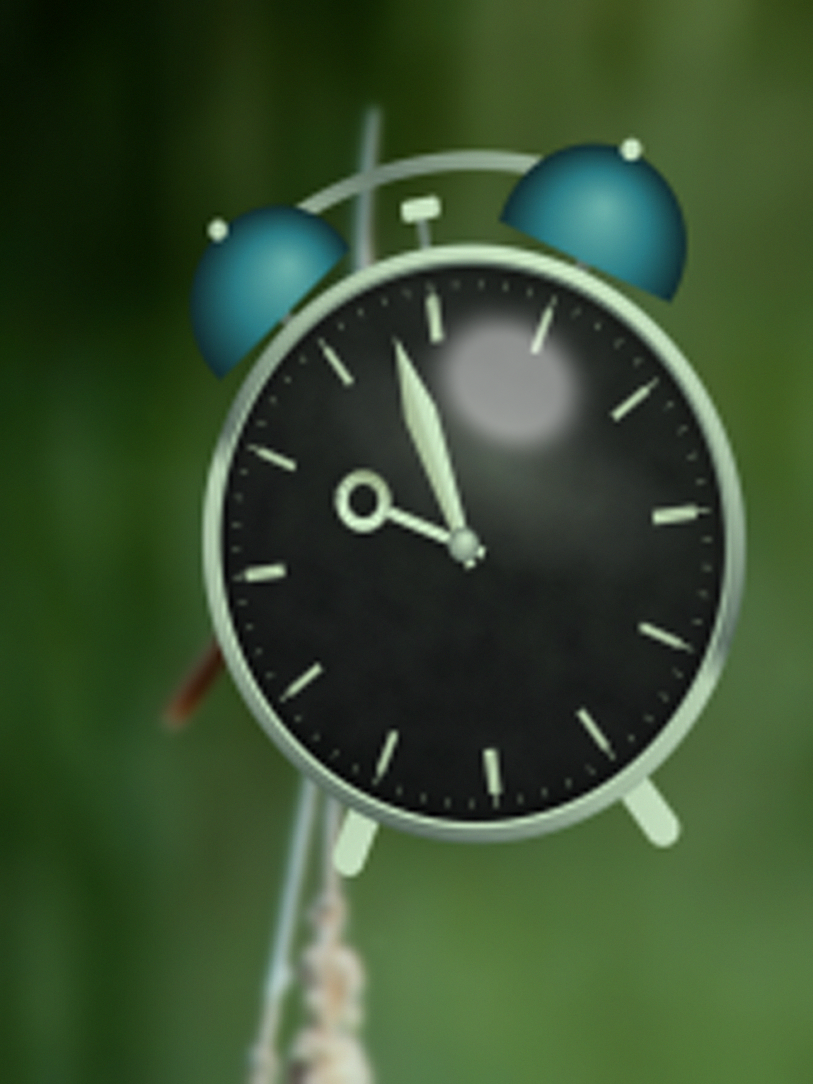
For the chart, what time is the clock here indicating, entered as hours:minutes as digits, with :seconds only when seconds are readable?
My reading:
9:58
